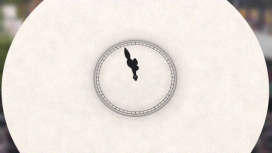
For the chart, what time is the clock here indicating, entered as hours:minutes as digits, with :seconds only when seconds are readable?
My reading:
11:57
